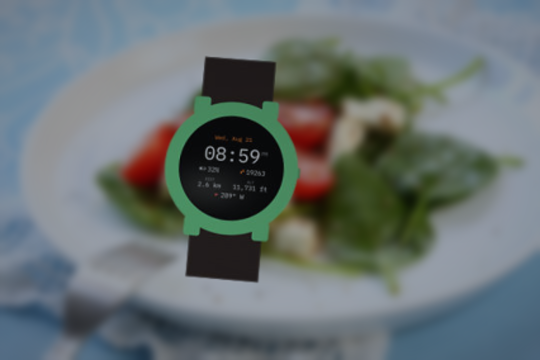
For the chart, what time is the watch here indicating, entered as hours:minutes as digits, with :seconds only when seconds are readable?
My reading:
8:59
